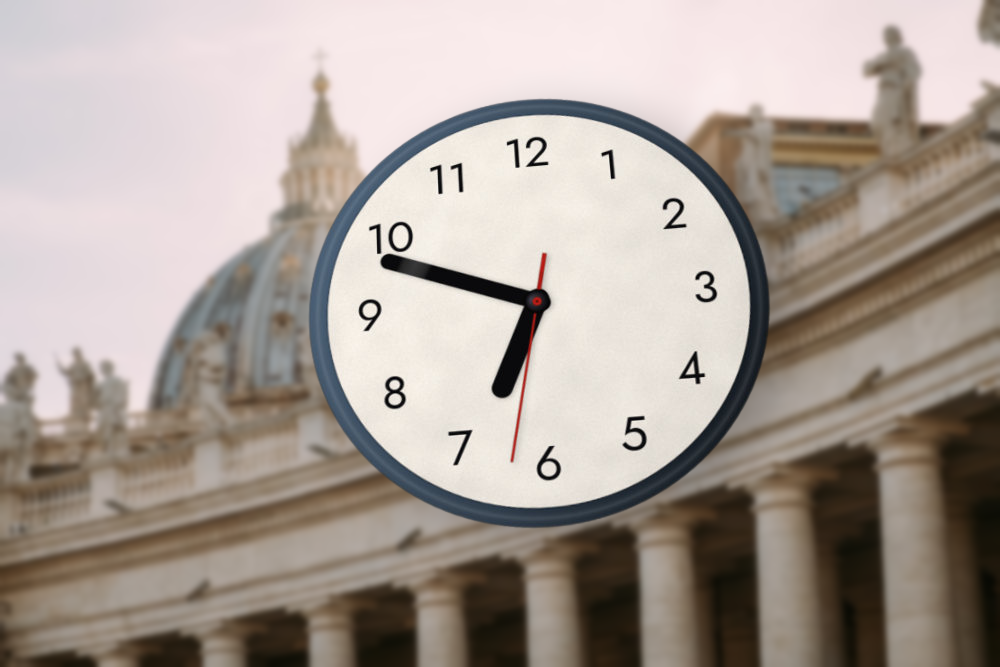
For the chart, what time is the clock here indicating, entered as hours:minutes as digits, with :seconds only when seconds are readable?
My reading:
6:48:32
